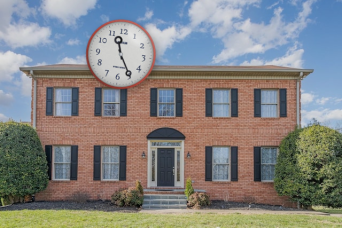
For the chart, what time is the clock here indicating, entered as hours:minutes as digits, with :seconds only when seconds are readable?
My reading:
11:25
